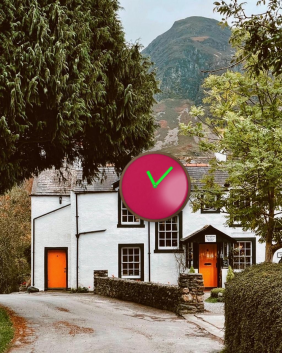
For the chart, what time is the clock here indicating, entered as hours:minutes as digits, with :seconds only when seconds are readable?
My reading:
11:07
